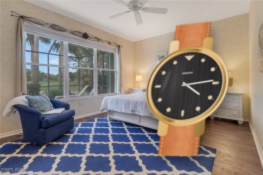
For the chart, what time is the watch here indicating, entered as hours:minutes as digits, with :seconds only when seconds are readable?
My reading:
4:14
